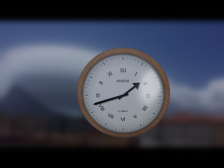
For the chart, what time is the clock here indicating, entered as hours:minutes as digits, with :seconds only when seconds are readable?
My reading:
1:42
